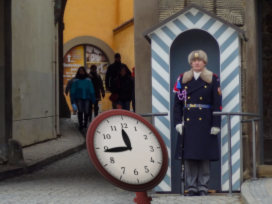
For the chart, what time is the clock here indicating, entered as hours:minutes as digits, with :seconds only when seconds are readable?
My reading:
11:44
